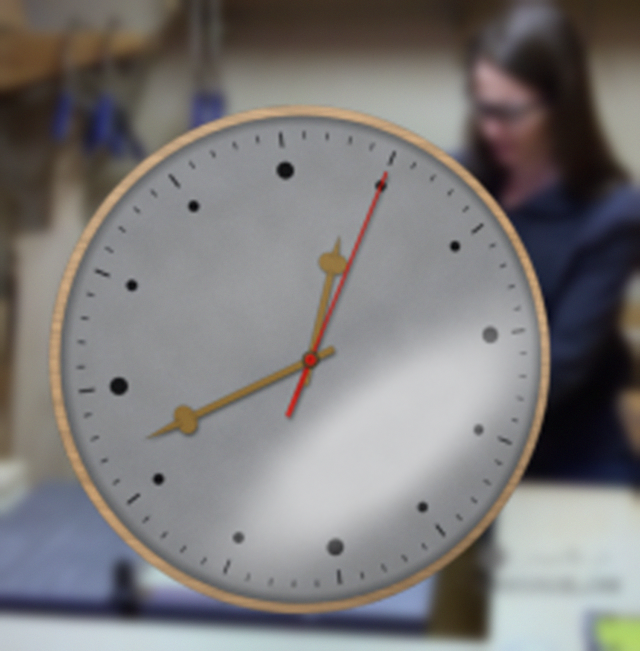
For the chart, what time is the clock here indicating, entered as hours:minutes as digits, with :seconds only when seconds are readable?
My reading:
12:42:05
